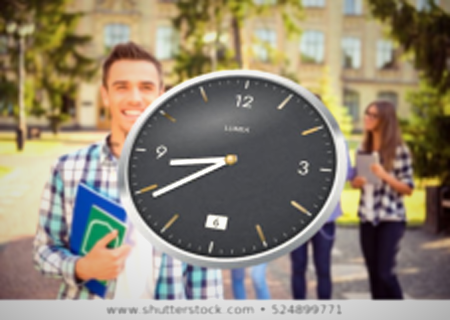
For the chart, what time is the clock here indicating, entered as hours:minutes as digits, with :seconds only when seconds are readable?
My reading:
8:39
